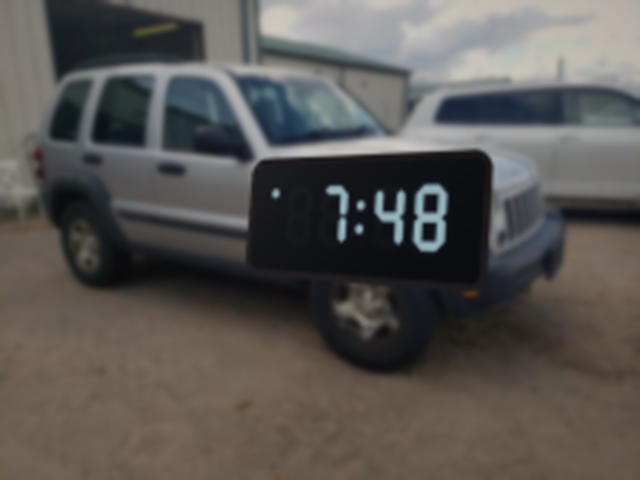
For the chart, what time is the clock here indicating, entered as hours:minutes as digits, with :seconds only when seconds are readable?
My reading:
7:48
